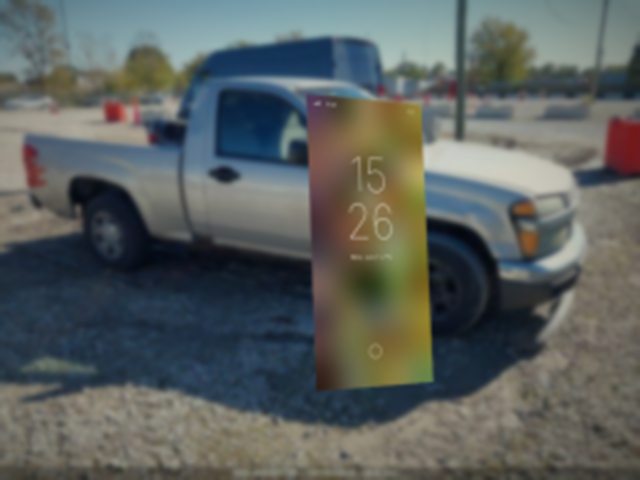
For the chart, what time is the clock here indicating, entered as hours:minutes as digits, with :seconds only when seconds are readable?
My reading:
15:26
